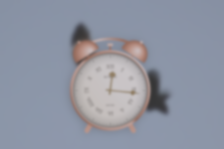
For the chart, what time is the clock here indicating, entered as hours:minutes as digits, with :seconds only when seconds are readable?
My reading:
12:16
